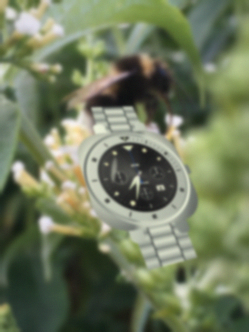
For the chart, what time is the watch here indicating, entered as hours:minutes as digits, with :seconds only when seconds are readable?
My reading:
7:34
